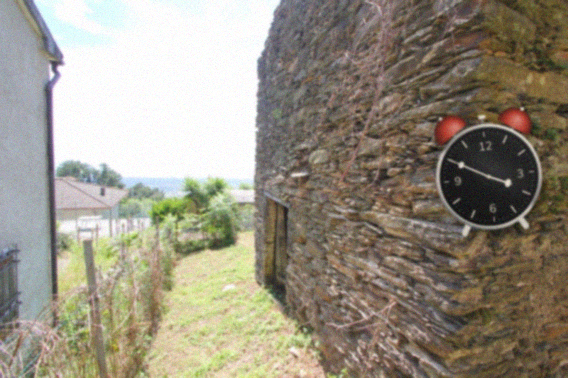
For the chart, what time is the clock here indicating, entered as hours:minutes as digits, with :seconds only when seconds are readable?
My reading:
3:50
